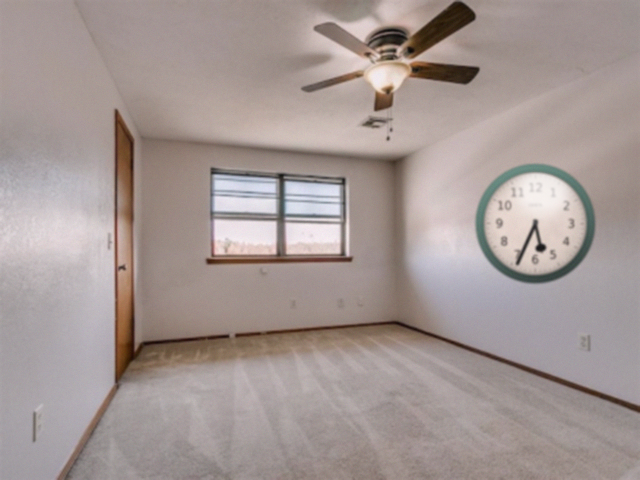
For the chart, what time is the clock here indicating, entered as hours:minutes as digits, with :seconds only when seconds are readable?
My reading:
5:34
